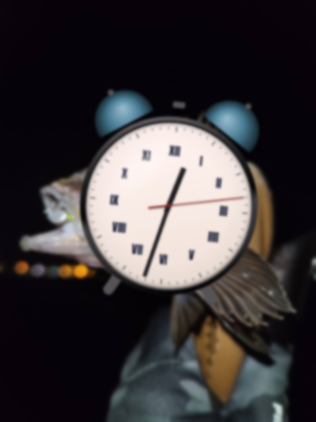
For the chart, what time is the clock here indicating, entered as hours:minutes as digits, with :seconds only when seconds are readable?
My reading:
12:32:13
